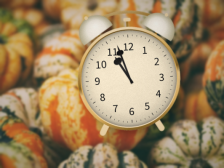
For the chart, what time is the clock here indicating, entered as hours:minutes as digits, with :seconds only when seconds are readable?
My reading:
10:57
